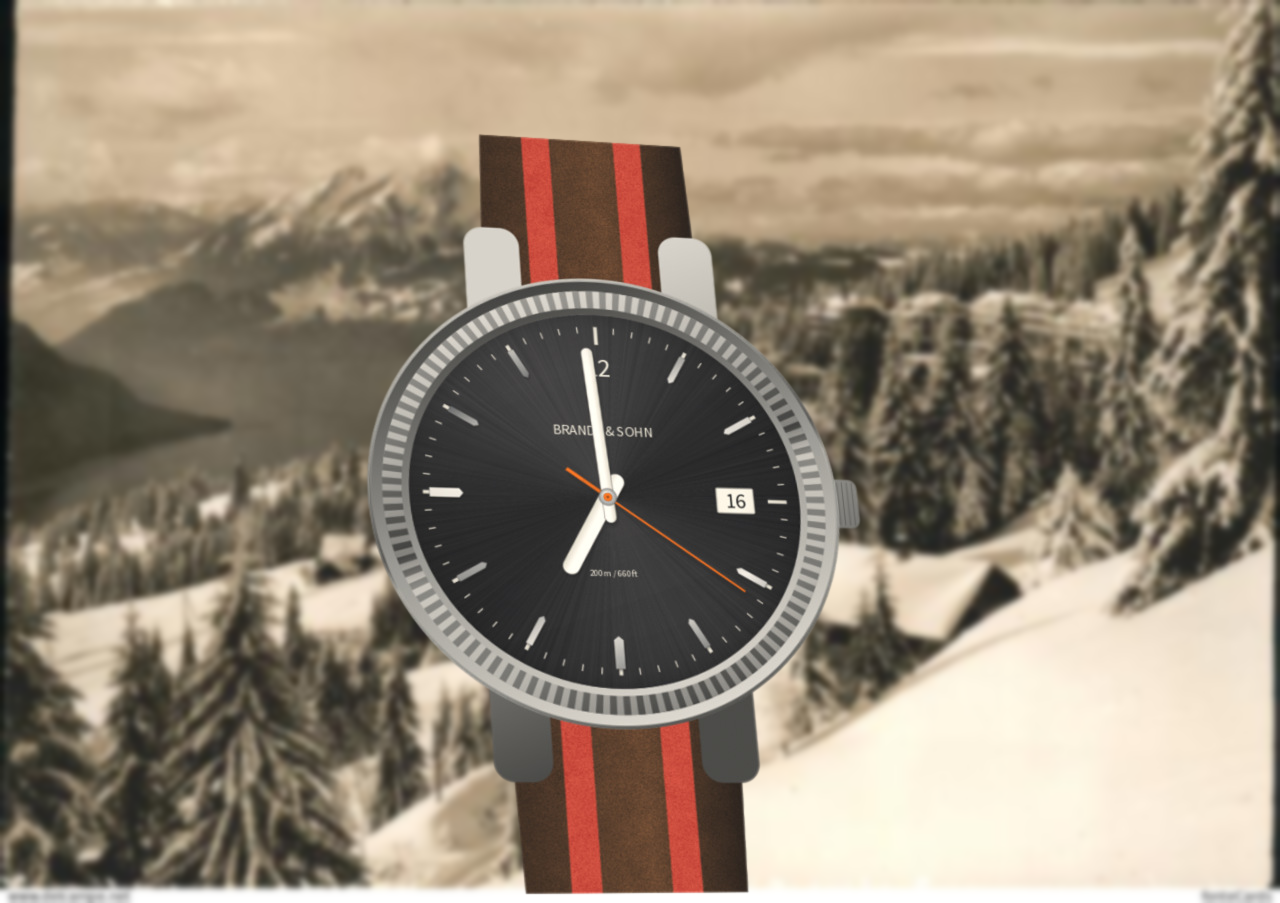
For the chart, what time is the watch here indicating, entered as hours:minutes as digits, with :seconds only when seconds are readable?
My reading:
6:59:21
